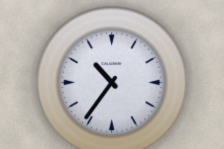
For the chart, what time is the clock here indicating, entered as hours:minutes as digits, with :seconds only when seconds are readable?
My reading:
10:36
